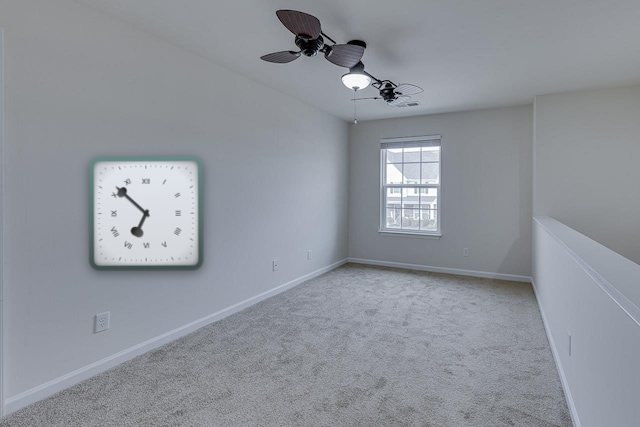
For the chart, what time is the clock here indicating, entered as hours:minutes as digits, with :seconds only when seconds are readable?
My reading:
6:52
